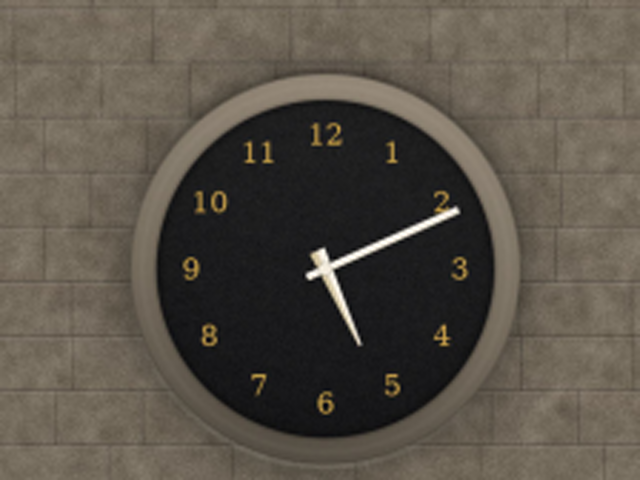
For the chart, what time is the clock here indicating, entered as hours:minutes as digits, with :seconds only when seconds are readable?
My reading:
5:11
